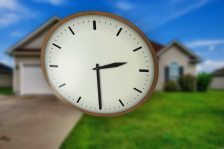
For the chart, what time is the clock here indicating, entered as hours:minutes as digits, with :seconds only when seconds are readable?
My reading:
2:30
